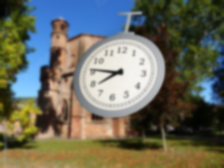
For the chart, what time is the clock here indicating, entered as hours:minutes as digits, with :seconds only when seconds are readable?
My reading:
7:46
